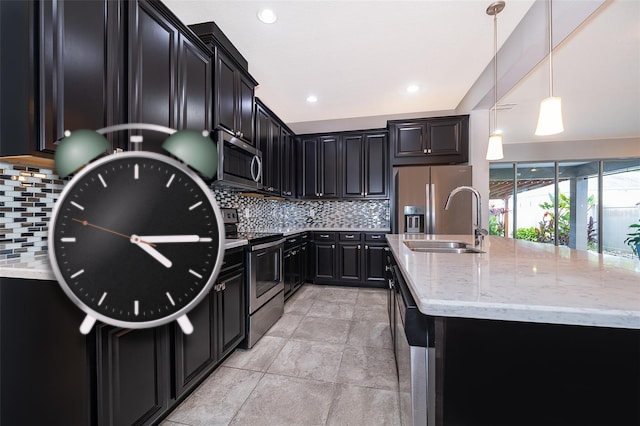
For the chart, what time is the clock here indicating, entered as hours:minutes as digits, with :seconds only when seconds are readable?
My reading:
4:14:48
